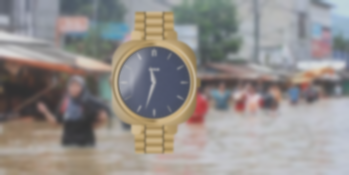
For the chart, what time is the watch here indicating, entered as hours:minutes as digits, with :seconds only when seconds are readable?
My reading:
11:33
